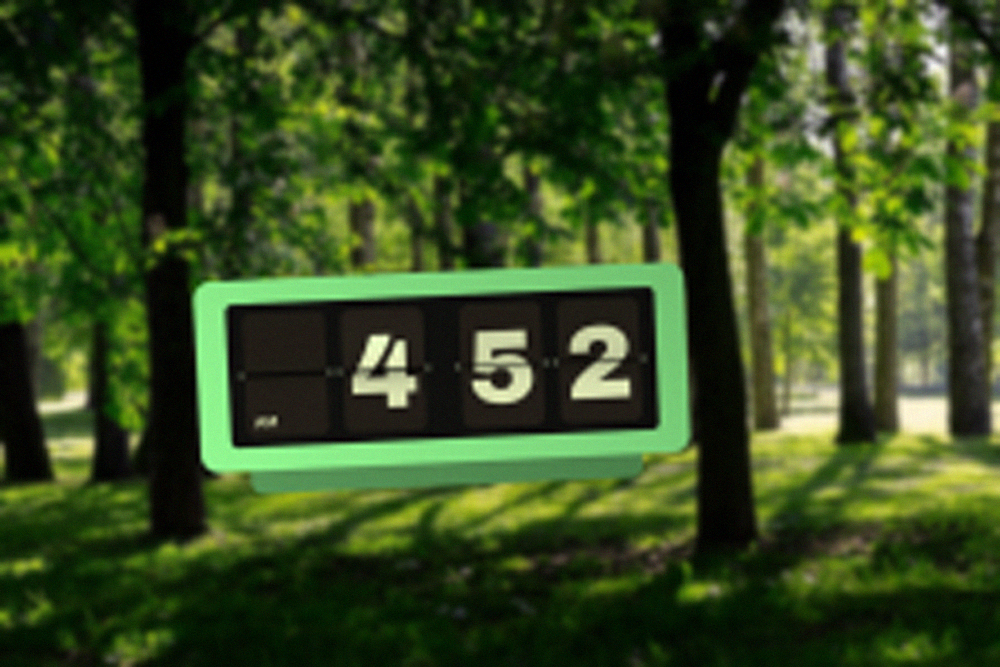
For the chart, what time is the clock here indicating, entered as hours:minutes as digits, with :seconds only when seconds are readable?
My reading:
4:52
